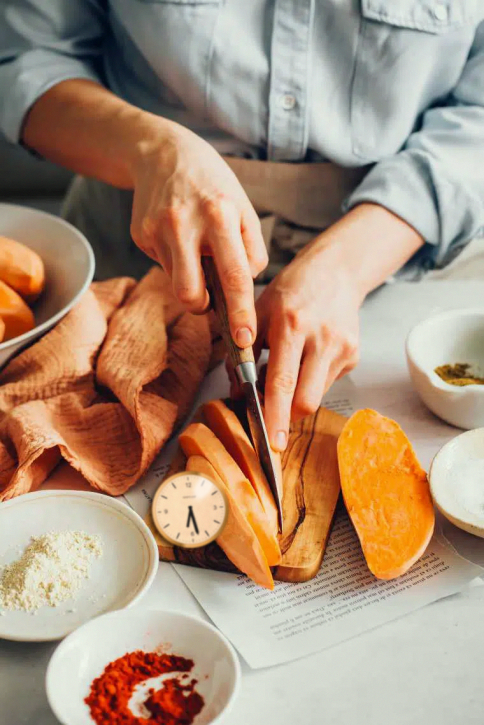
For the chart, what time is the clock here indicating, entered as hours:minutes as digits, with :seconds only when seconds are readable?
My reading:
6:28
